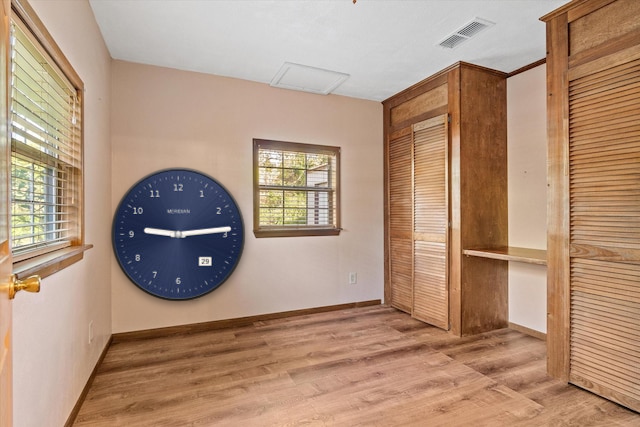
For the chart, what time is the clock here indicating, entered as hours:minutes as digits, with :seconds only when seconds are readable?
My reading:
9:14
